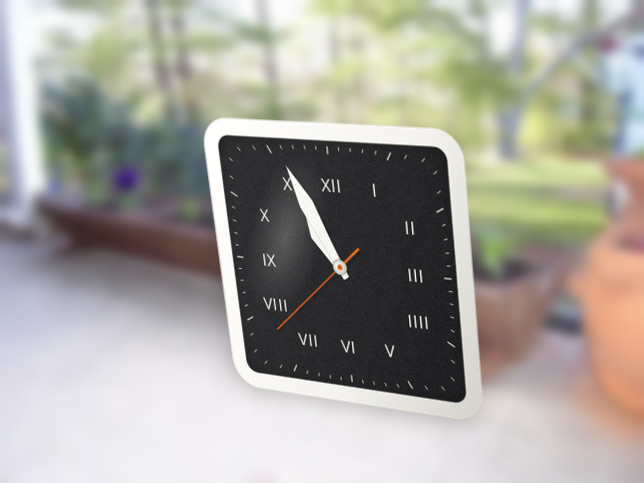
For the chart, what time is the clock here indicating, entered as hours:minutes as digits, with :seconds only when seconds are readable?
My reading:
10:55:38
